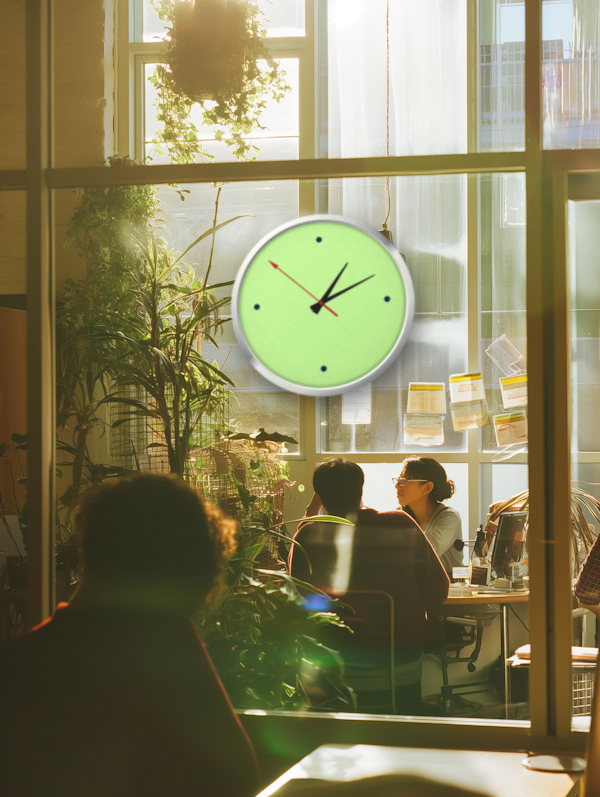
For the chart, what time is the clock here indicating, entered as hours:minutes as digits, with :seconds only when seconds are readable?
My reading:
1:10:52
